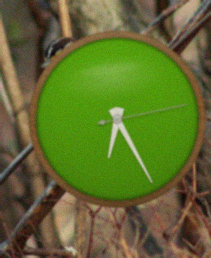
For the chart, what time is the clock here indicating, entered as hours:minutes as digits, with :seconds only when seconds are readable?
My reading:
6:25:13
